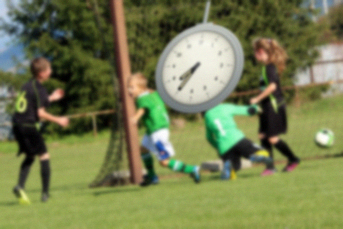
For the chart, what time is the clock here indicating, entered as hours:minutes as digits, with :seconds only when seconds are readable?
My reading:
7:35
